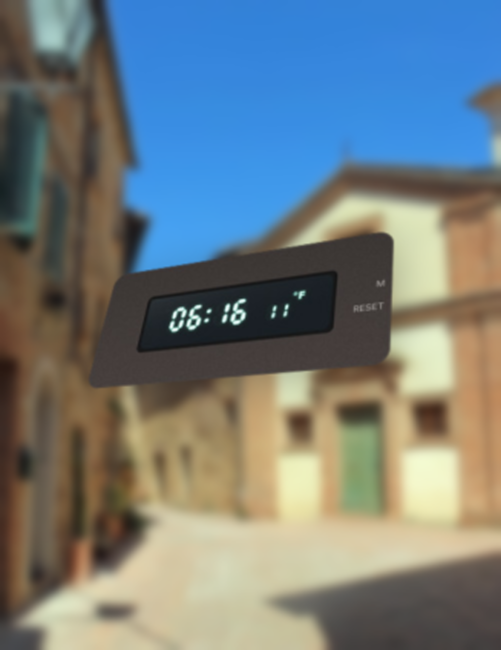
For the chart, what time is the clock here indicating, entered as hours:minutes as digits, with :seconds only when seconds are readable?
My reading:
6:16
